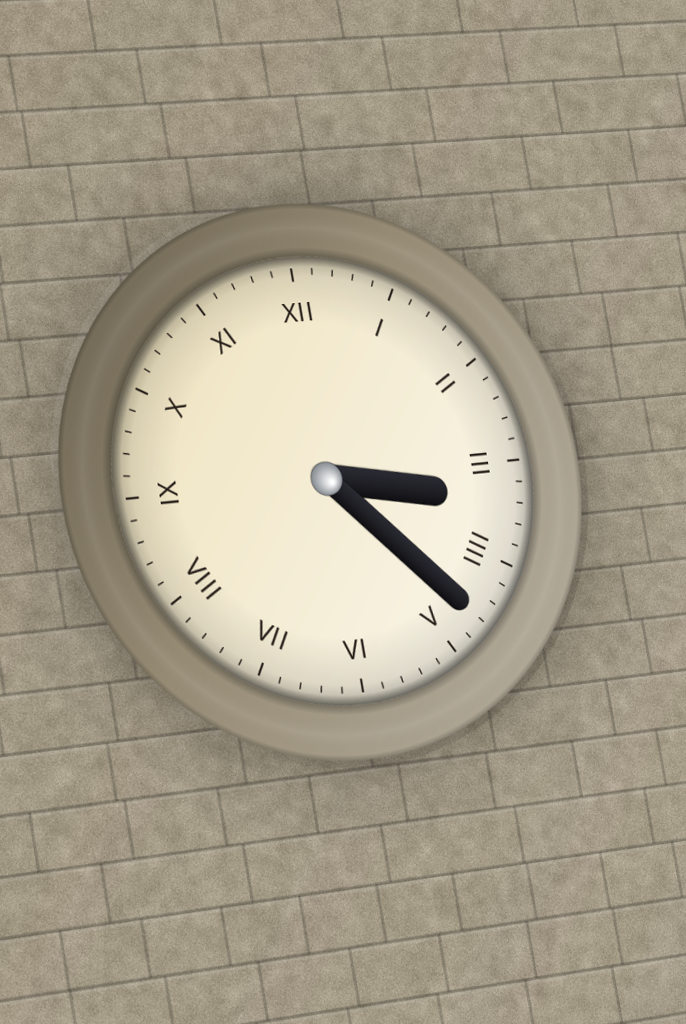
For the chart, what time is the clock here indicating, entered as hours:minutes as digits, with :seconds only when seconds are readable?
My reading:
3:23
